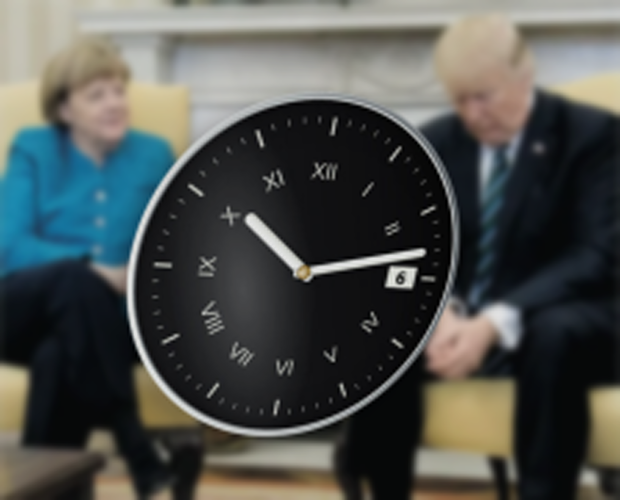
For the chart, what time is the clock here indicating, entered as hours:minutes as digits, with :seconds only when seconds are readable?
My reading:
10:13
